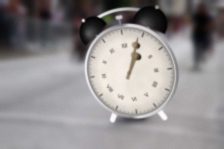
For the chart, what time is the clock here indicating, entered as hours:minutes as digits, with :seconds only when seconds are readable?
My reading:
1:04
